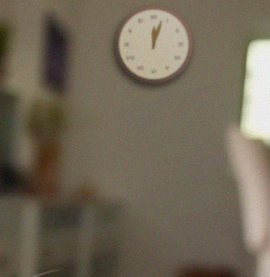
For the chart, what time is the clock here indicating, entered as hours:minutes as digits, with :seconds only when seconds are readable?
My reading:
12:03
